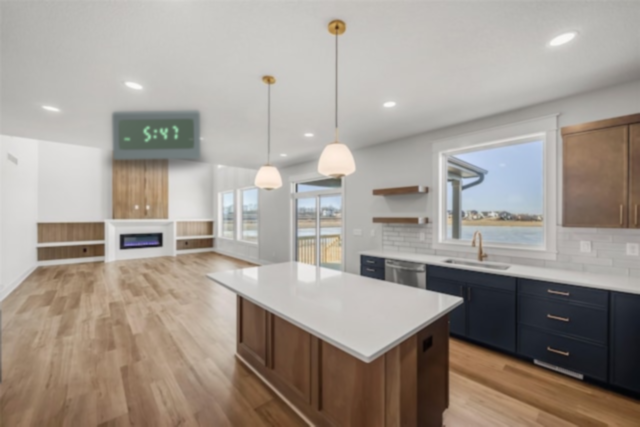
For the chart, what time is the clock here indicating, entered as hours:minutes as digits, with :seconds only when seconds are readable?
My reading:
5:47
